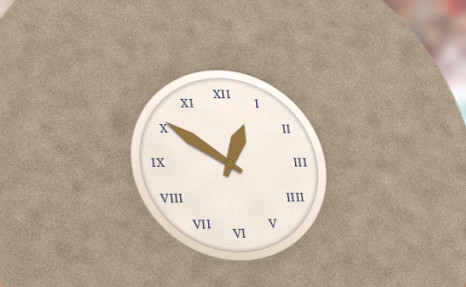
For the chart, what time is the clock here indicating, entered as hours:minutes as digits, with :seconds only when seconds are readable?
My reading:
12:51
